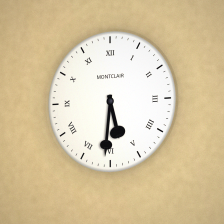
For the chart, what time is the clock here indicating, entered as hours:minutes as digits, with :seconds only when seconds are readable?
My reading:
5:31
